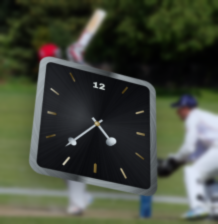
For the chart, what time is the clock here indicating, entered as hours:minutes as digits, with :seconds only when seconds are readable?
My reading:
4:37
